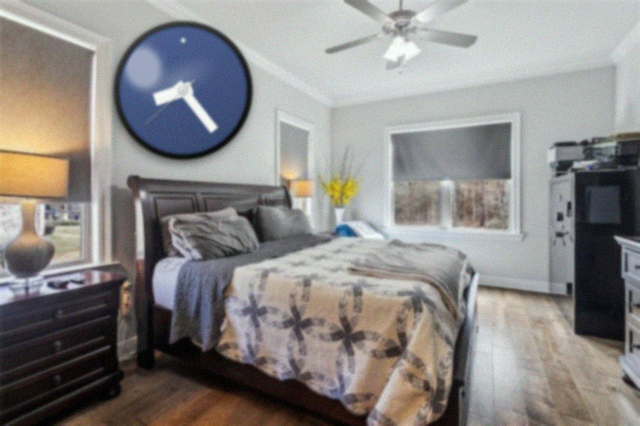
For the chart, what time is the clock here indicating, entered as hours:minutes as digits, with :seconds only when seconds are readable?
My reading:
8:23:38
